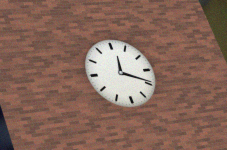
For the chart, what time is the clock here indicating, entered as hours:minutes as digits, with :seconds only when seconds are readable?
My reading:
12:19
